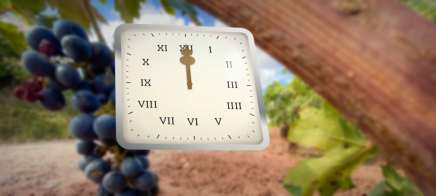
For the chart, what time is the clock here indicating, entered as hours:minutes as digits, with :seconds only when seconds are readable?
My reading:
12:00
